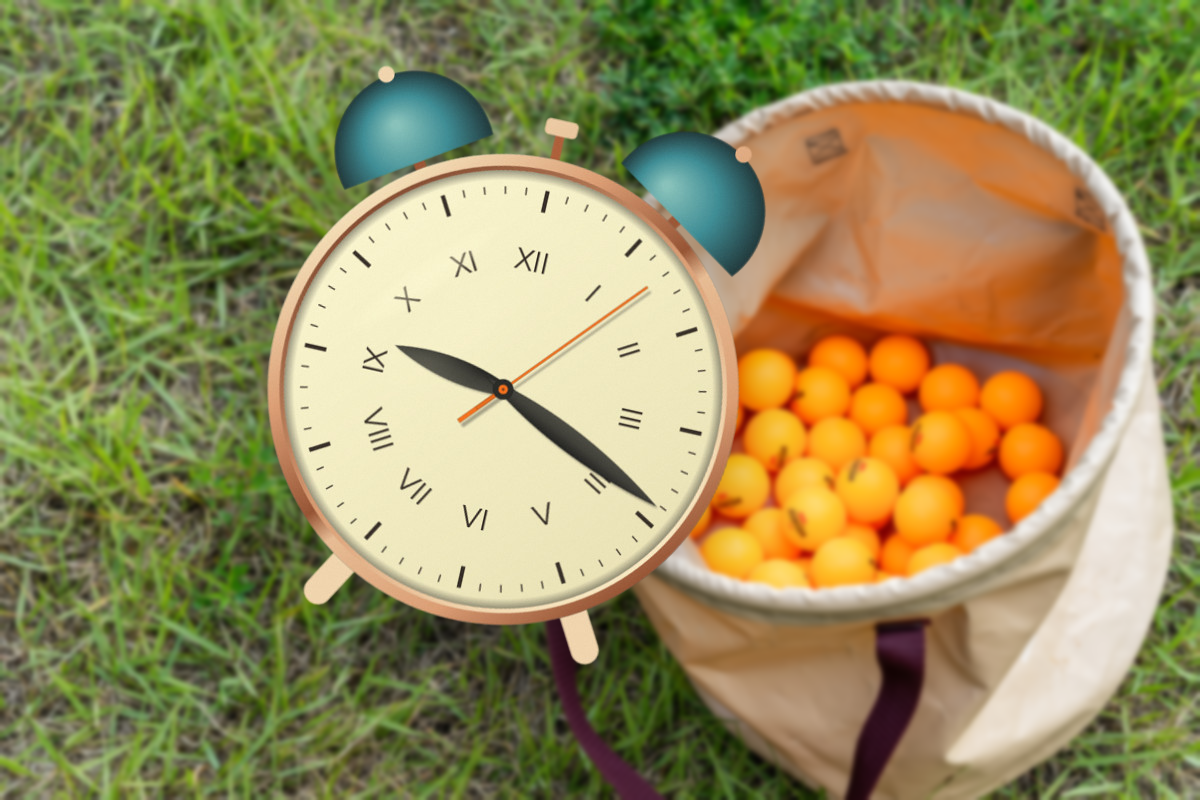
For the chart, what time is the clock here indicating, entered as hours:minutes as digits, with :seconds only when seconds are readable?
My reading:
9:19:07
